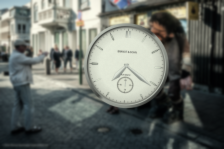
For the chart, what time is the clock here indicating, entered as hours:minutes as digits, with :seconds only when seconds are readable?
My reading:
7:21
